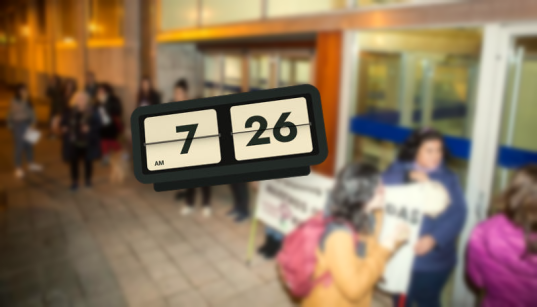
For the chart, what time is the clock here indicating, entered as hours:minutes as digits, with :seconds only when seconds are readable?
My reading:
7:26
